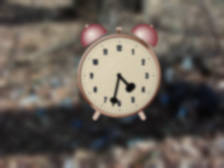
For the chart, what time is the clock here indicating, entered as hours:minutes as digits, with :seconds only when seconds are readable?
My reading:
4:32
